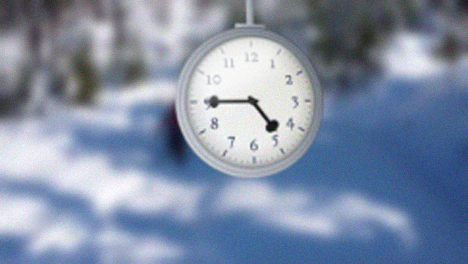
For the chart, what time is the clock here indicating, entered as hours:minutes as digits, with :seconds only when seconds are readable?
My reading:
4:45
